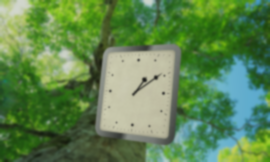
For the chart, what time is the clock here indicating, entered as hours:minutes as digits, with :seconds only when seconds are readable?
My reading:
1:09
